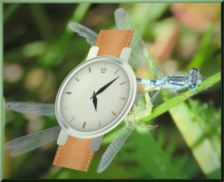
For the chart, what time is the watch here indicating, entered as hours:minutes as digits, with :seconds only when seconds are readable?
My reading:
5:07
